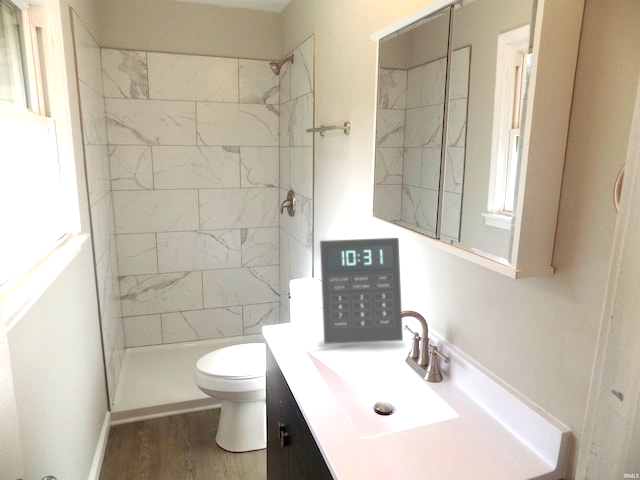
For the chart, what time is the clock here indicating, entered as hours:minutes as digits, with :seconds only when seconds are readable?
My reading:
10:31
